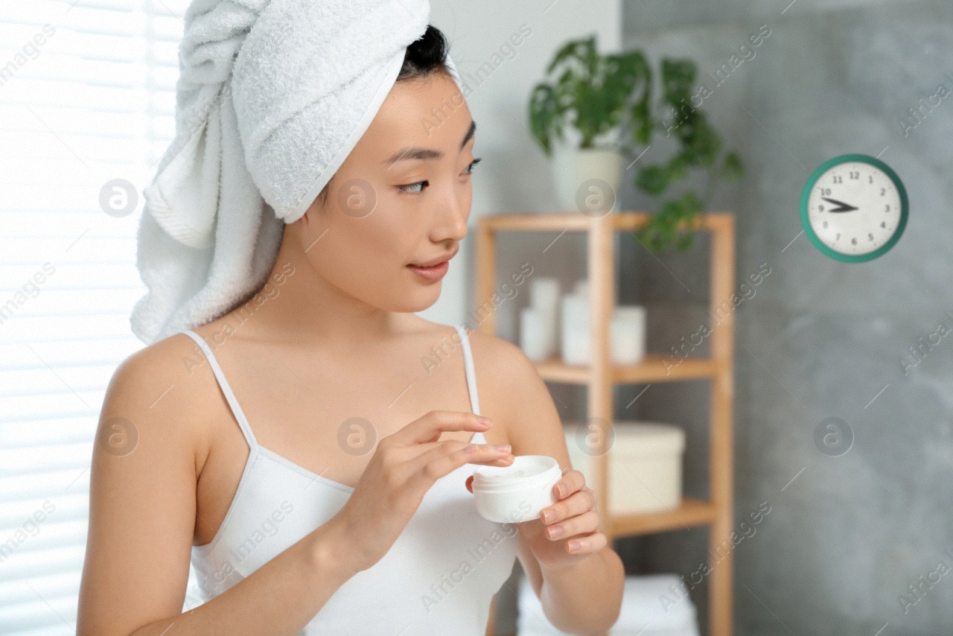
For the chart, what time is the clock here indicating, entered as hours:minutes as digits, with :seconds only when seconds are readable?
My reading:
8:48
